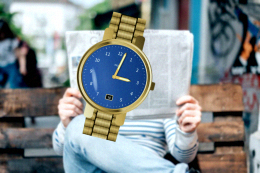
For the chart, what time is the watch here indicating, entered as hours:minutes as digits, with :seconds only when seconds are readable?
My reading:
3:02
